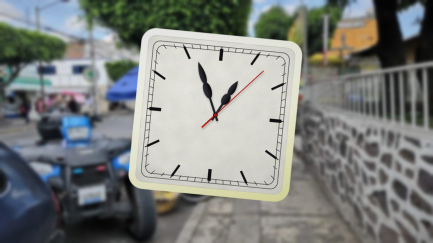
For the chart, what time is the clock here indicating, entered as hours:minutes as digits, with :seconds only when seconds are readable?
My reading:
12:56:07
